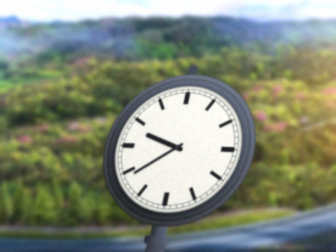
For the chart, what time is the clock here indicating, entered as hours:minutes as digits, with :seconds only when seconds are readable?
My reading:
9:39
